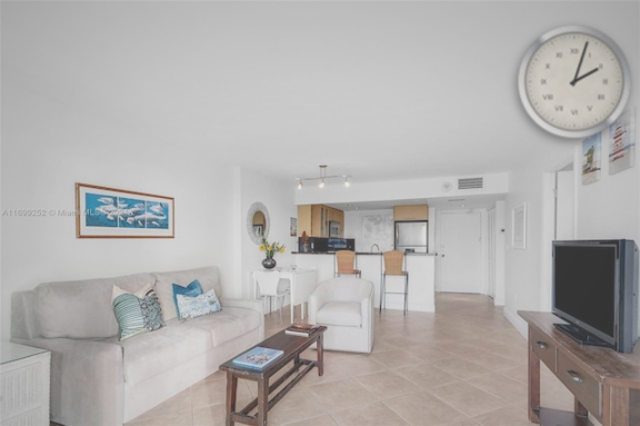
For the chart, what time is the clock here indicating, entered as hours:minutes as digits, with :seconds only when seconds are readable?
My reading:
2:03
